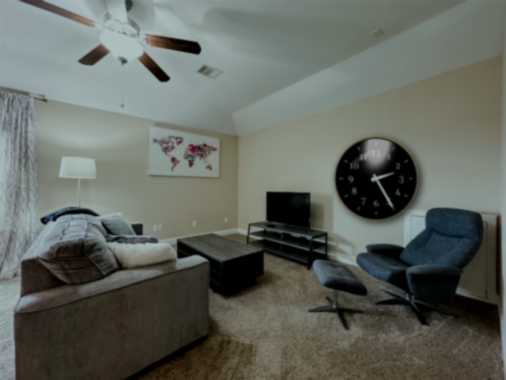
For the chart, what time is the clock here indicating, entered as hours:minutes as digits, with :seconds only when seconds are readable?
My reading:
2:25
